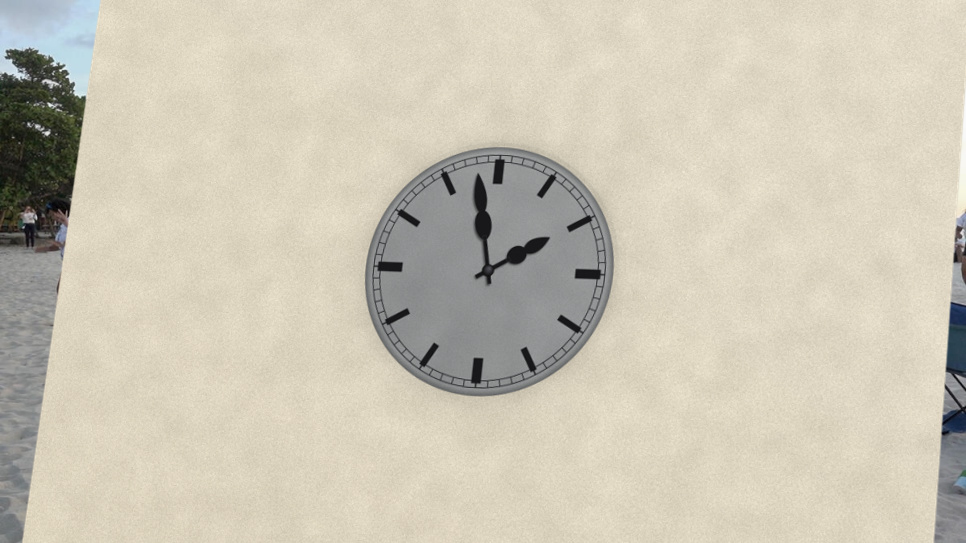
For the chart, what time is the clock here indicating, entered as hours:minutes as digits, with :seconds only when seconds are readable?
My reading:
1:58
